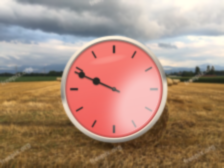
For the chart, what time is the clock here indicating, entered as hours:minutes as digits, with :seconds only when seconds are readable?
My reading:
9:49
